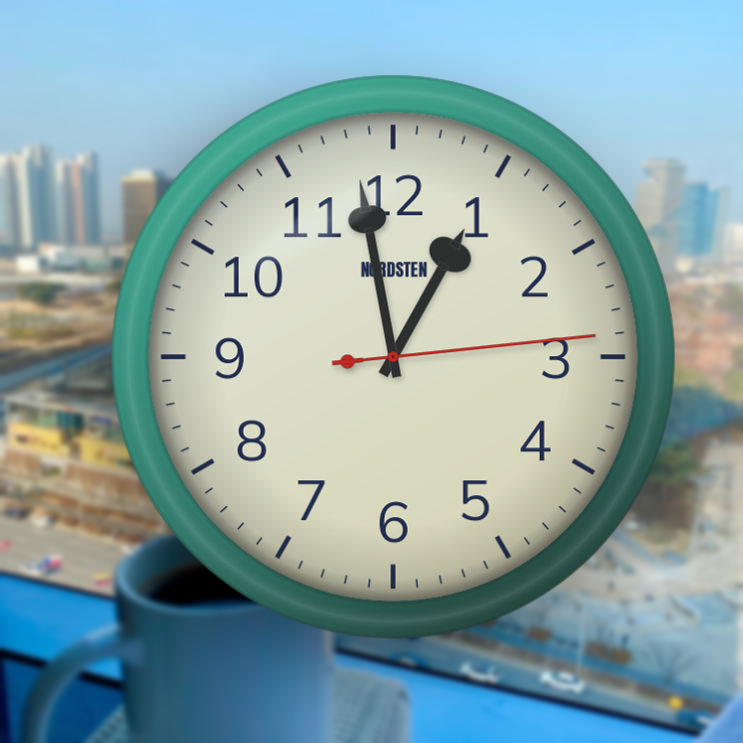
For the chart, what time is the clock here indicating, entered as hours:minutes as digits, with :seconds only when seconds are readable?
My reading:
12:58:14
